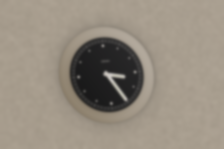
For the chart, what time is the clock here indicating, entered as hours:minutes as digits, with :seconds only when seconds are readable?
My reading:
3:25
